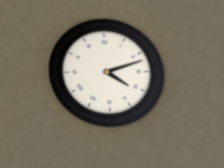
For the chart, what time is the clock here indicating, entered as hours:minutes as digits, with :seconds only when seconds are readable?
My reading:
4:12
